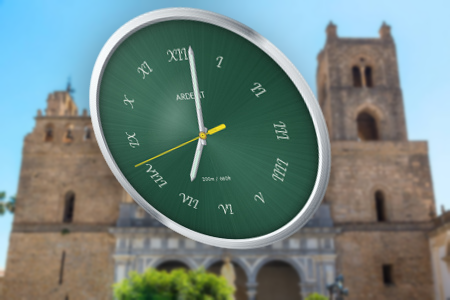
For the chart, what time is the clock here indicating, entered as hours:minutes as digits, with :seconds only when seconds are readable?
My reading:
7:01:42
